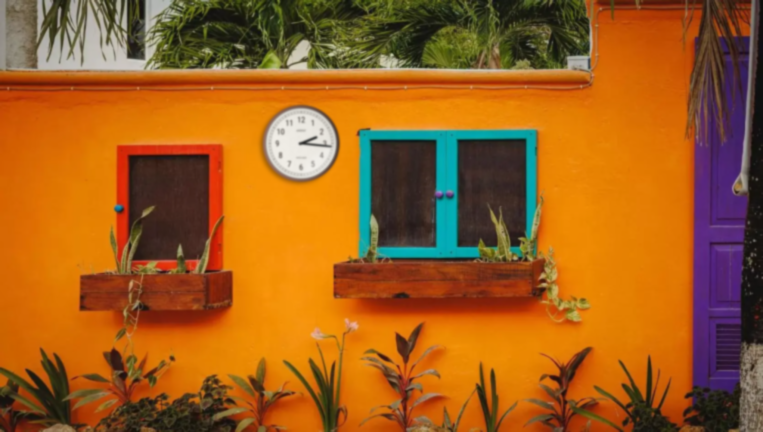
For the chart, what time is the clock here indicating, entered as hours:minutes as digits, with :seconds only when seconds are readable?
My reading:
2:16
